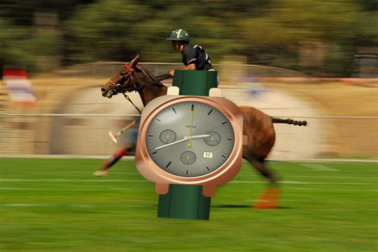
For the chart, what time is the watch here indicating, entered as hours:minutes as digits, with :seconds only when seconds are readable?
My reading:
2:41
